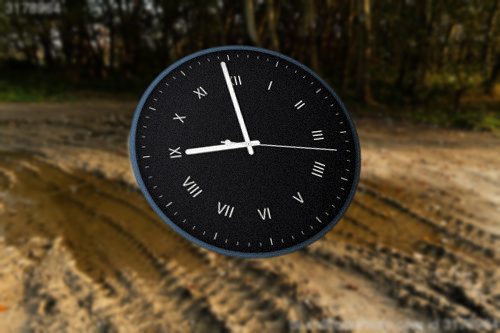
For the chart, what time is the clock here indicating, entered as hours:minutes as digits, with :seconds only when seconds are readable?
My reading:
8:59:17
